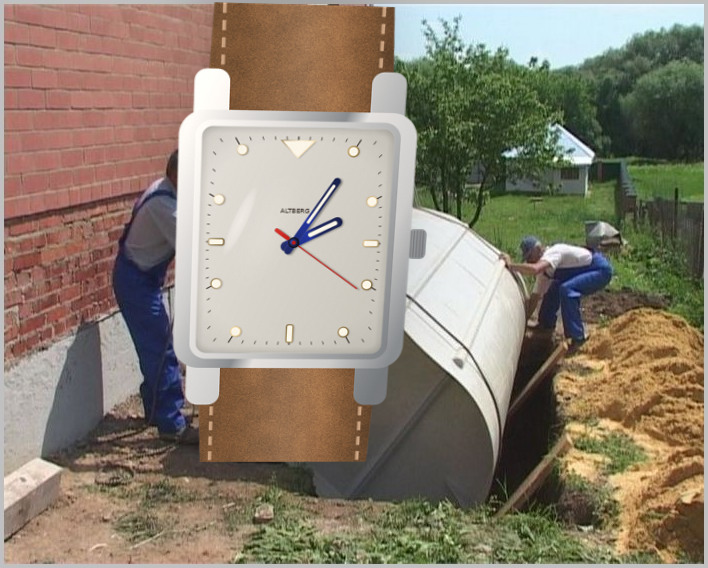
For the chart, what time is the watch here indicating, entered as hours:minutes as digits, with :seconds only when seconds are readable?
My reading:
2:05:21
